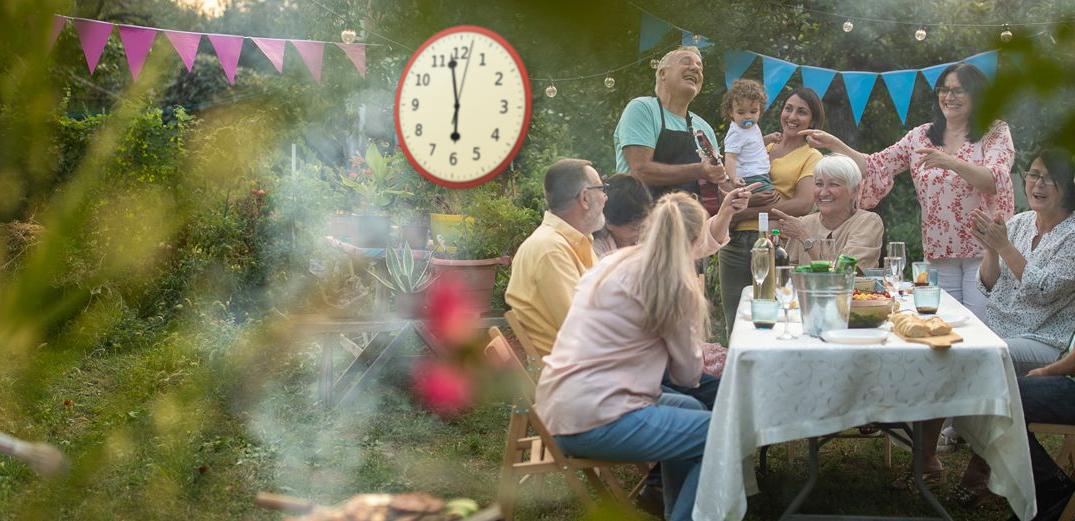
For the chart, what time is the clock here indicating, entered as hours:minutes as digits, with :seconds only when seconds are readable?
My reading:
5:58:02
